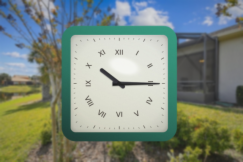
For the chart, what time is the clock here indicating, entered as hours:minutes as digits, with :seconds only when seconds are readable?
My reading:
10:15
